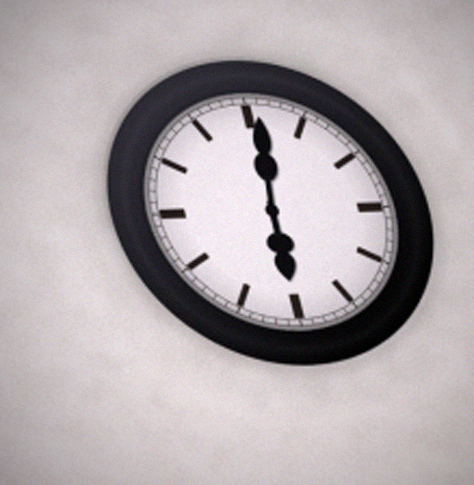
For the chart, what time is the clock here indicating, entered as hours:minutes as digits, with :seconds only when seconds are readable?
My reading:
6:01
